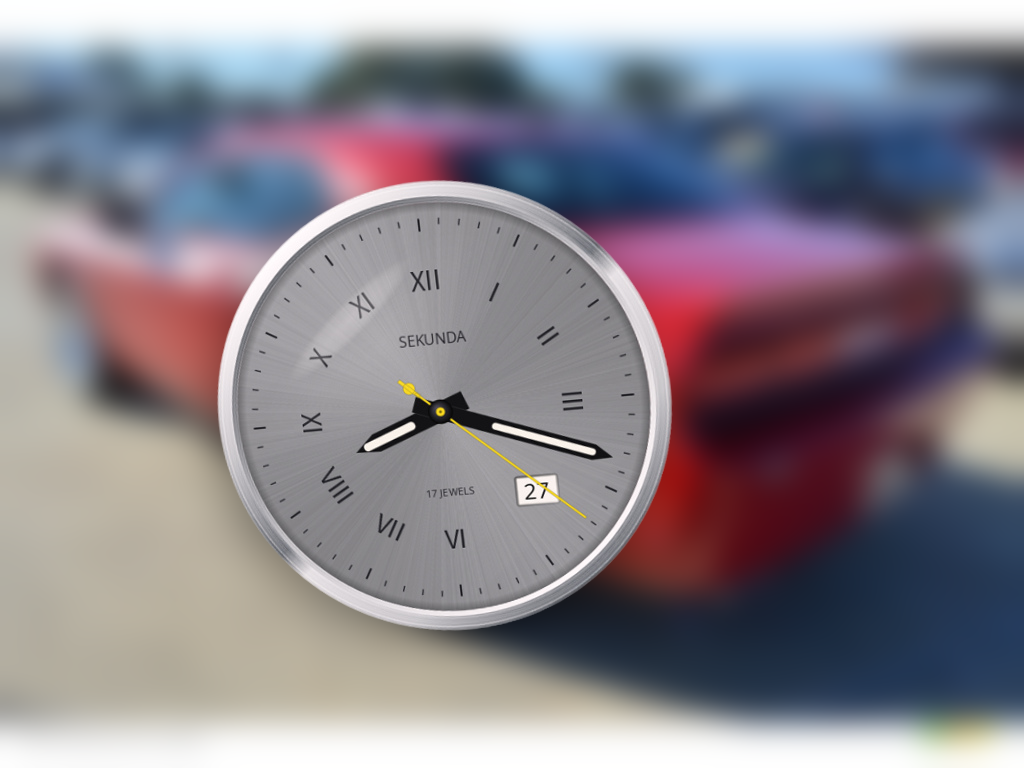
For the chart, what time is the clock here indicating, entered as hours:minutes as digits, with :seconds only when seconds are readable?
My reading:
8:18:22
